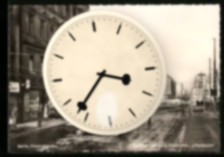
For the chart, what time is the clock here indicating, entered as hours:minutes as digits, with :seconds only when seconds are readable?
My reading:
3:37
